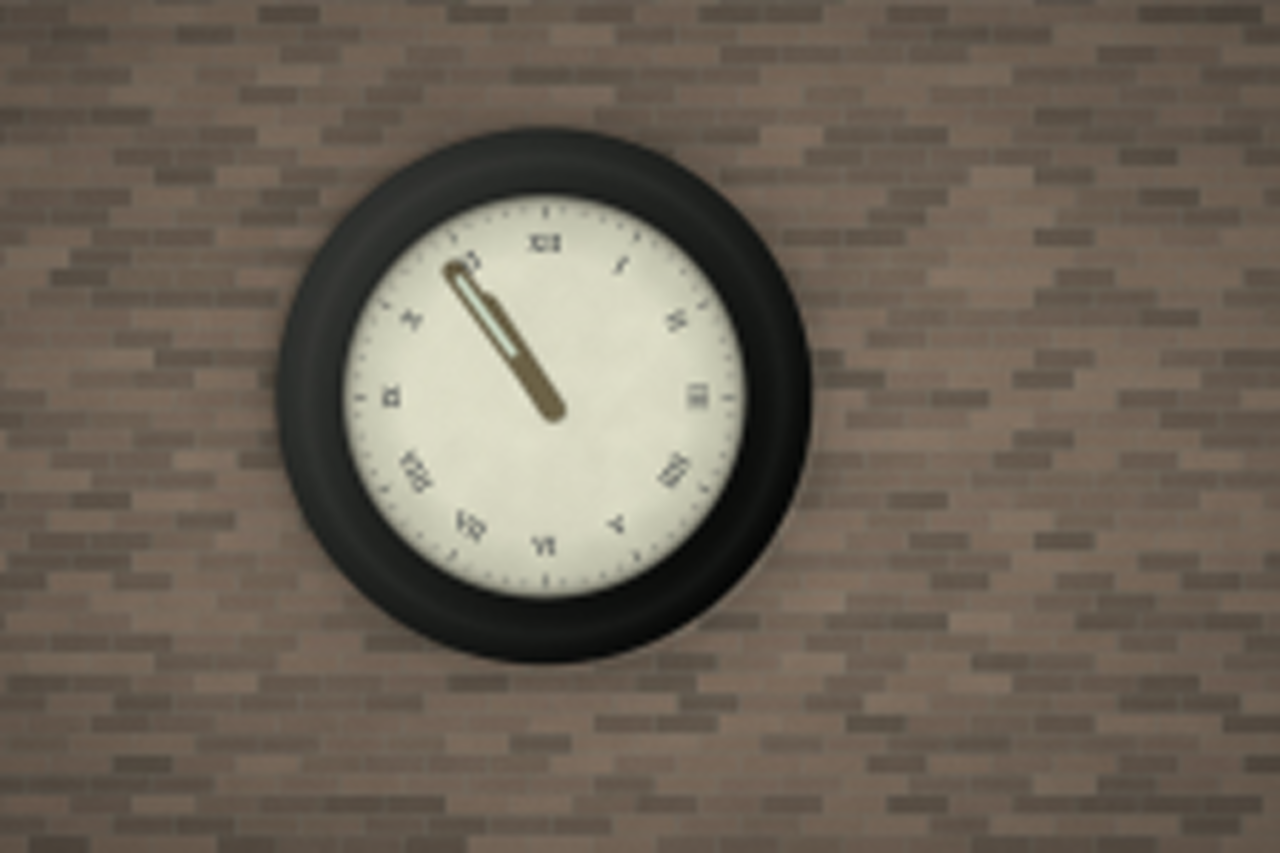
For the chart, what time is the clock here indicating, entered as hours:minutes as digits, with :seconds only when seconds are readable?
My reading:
10:54
